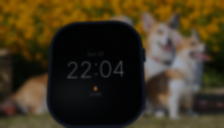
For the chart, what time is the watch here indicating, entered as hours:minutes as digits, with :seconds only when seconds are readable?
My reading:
22:04
